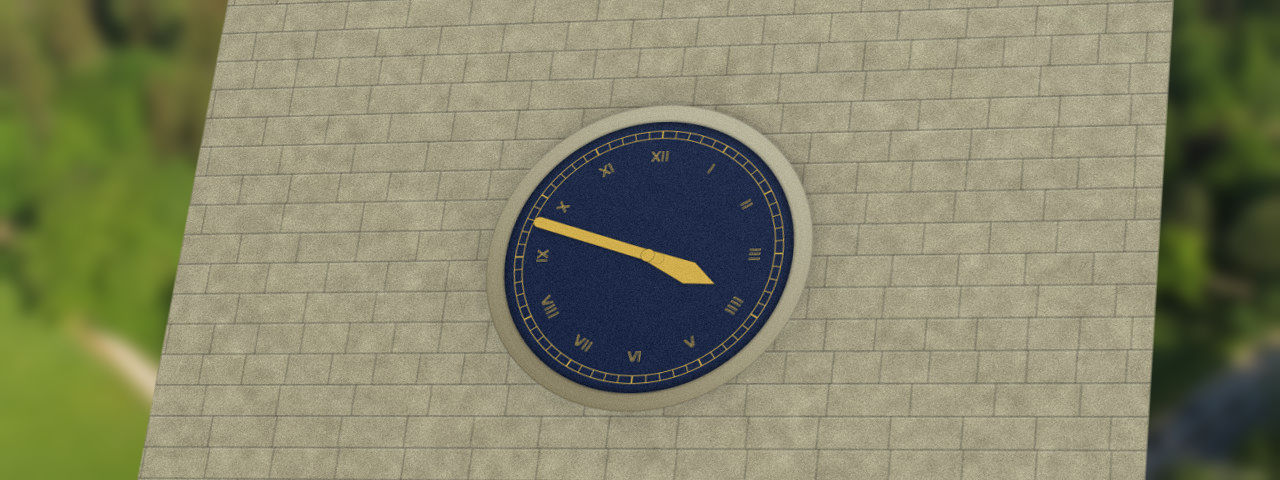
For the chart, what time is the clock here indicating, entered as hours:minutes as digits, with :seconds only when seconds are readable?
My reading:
3:48
